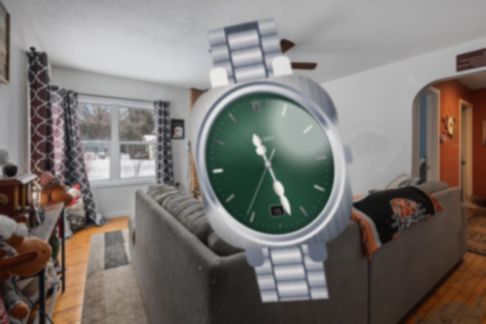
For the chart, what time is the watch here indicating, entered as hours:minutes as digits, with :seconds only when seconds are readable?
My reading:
11:27:36
